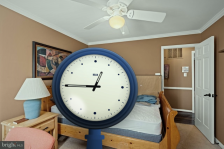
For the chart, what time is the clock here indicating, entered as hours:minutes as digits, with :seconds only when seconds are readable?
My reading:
12:45
